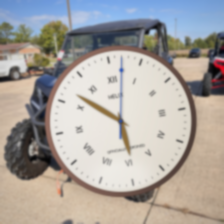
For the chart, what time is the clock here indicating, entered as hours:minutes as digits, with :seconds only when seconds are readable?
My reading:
5:52:02
